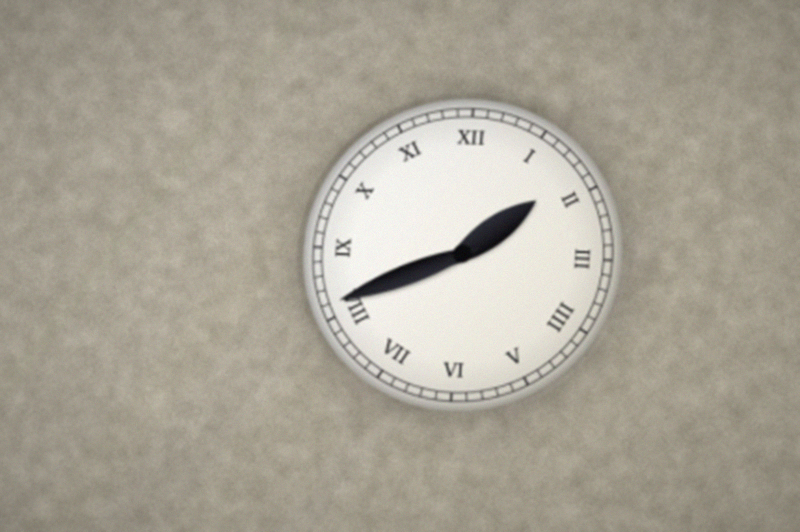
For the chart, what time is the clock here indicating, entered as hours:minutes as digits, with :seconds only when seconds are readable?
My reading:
1:41
